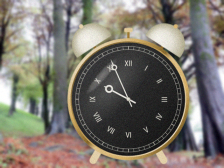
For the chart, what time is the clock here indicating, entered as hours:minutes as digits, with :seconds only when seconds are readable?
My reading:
9:56
